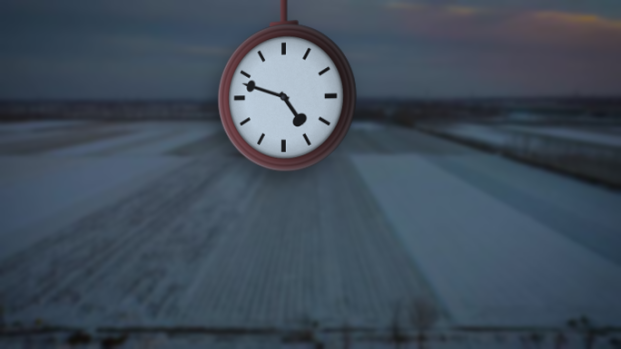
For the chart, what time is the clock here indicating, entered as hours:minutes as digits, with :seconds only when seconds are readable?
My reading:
4:48
